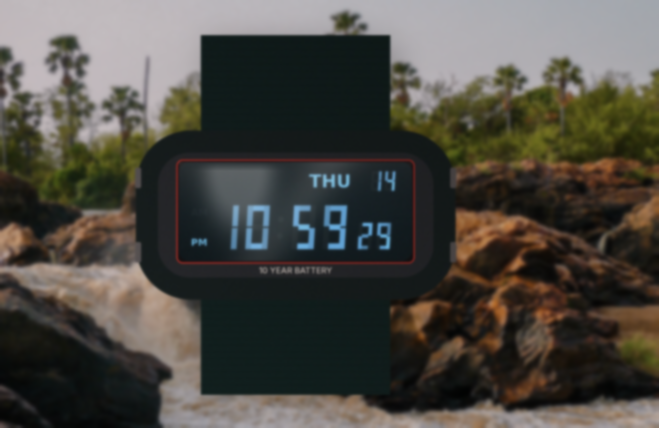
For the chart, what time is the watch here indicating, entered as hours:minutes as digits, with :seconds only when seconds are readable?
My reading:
10:59:29
